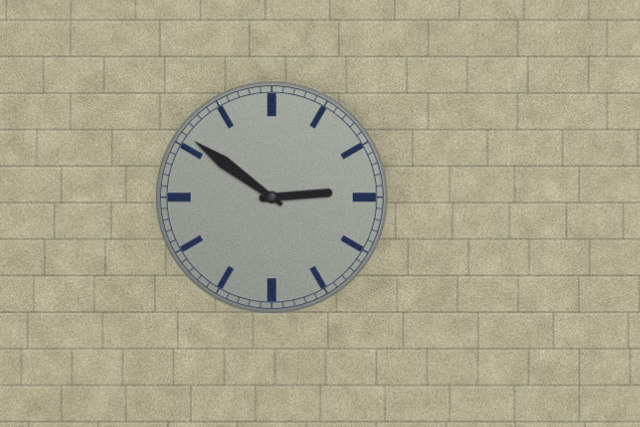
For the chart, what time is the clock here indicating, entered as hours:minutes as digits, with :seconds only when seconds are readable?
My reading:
2:51
